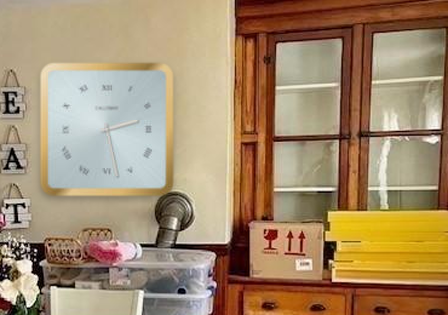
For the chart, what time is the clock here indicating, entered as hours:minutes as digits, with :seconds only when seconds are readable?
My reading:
2:28
